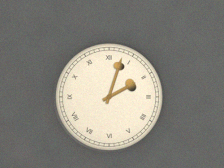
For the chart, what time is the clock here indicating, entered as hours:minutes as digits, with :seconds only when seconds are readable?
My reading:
2:03
